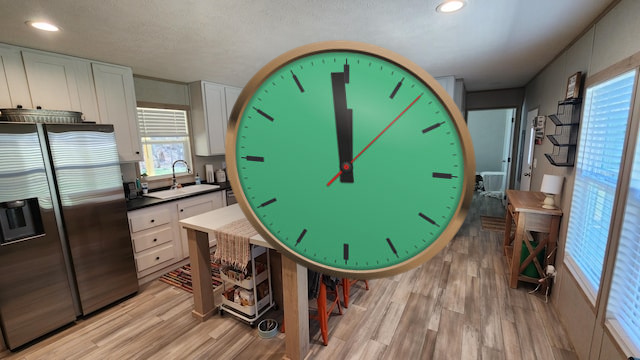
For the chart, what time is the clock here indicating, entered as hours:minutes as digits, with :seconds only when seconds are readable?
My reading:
11:59:07
